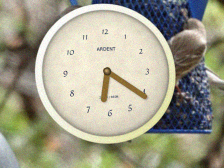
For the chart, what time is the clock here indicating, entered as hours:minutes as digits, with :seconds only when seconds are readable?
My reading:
6:21
